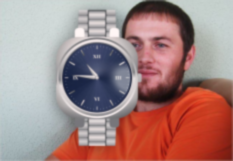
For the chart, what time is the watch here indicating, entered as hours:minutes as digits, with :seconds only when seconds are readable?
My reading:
10:46
